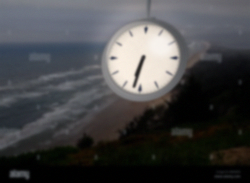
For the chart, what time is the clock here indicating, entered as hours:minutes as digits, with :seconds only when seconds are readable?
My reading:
6:32
